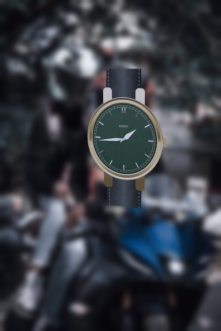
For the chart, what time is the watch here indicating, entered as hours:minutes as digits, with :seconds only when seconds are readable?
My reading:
1:44
